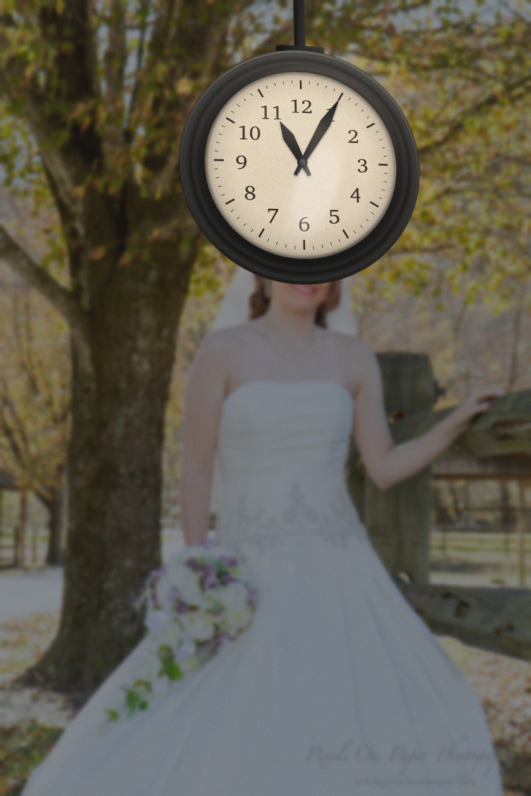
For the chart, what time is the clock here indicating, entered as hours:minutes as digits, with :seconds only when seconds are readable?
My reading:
11:05
